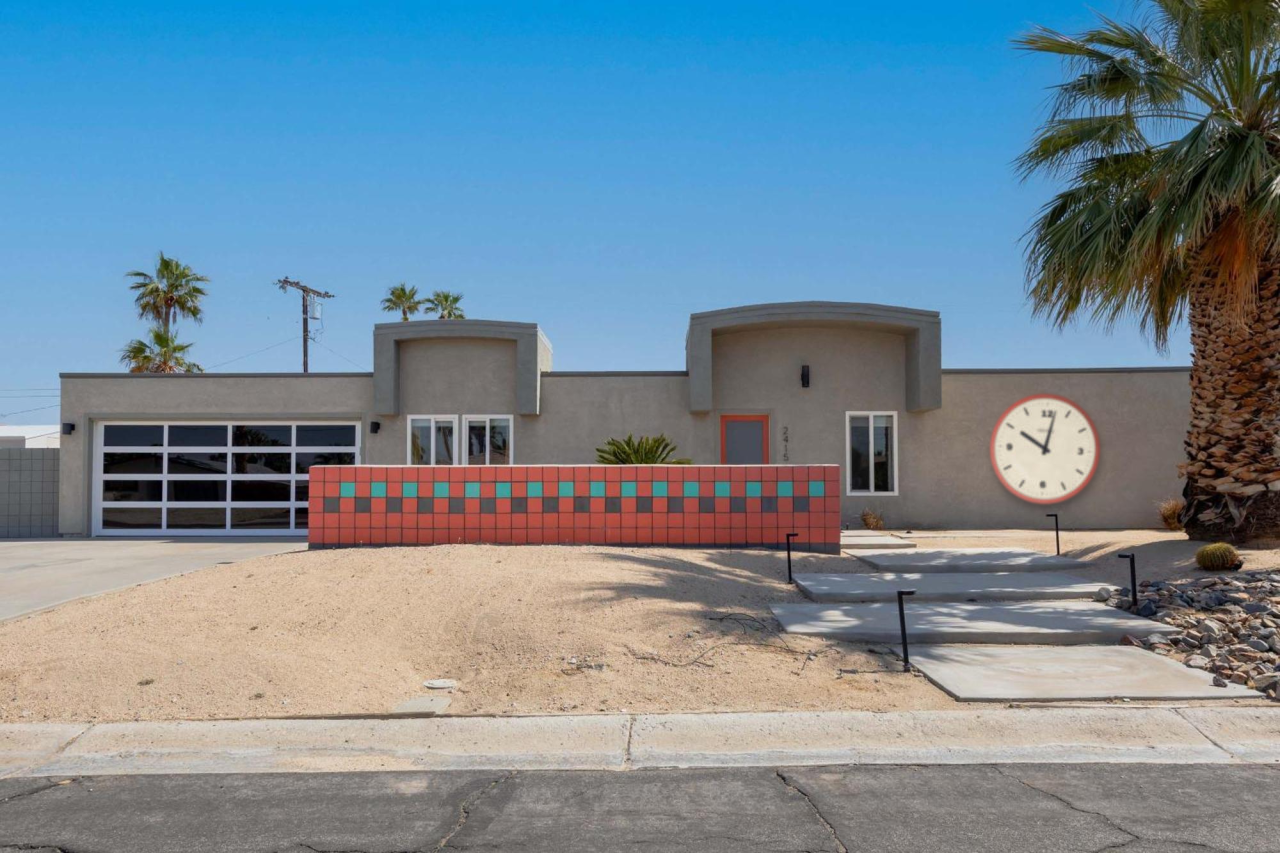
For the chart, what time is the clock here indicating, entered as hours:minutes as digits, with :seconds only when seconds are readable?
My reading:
10:02
